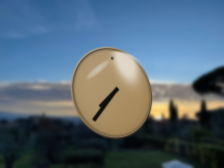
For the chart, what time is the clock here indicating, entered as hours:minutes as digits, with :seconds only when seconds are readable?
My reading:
7:37
